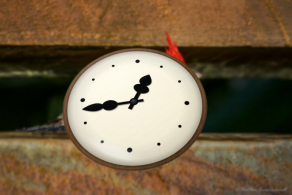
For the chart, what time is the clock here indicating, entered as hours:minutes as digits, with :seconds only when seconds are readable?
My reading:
12:43
